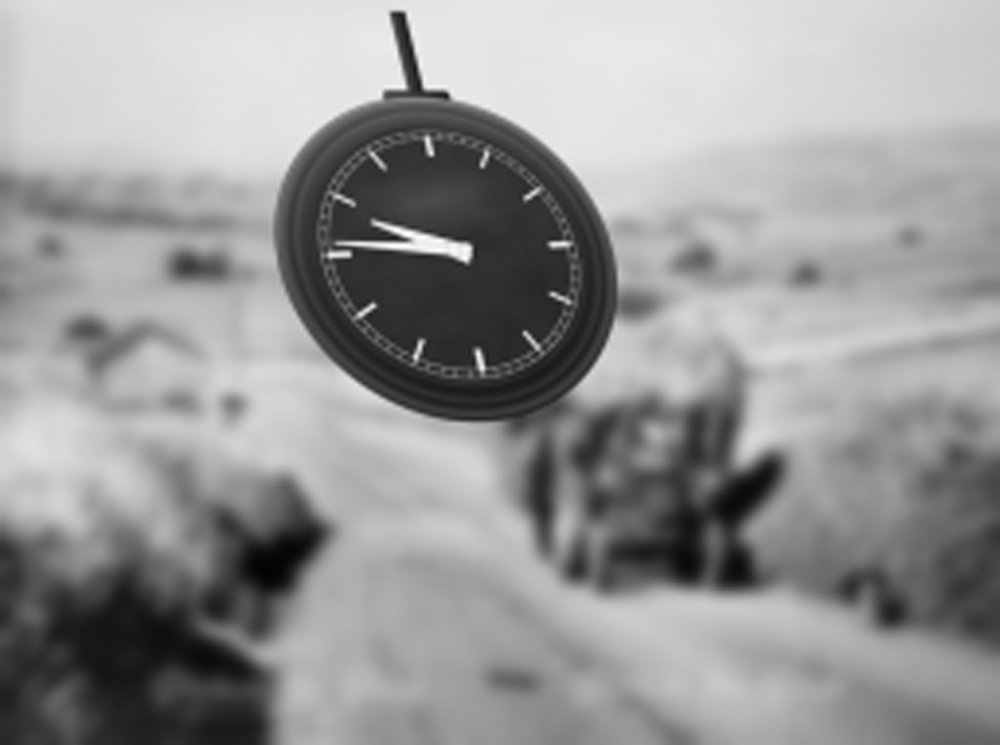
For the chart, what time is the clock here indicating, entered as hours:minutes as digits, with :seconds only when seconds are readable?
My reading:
9:46
